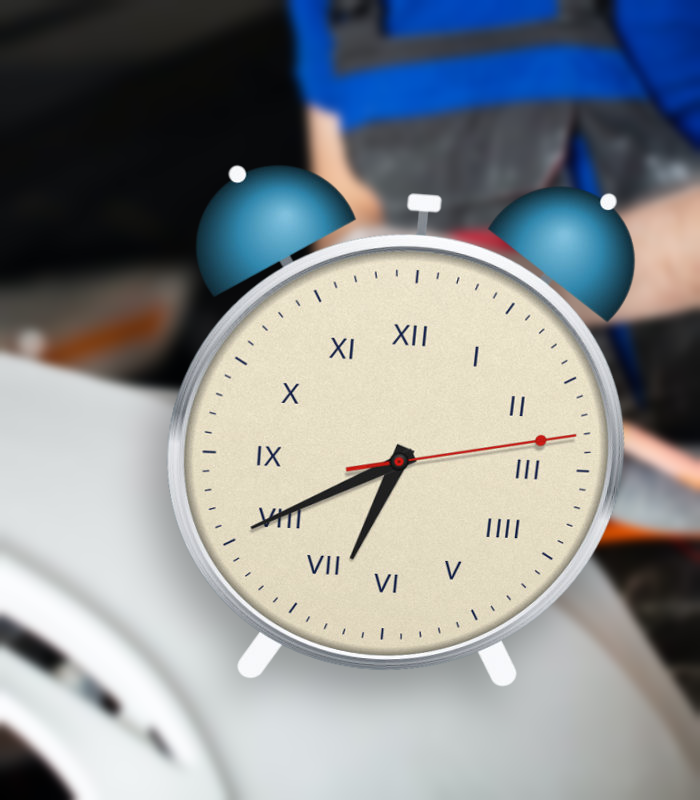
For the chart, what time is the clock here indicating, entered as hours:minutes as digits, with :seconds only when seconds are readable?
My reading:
6:40:13
